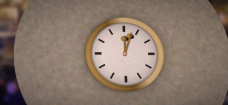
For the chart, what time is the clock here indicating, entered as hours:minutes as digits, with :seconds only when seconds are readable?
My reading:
12:03
